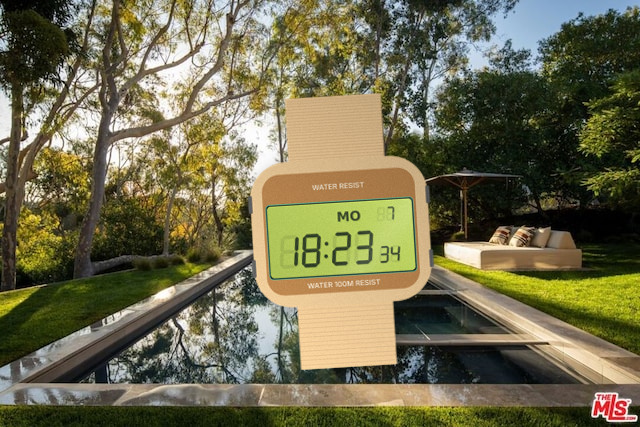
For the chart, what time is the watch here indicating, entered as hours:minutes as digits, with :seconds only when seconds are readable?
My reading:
18:23:34
